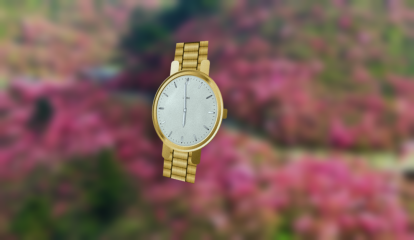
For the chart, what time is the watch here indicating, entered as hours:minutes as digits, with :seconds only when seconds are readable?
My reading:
5:59
